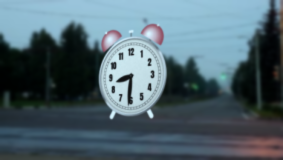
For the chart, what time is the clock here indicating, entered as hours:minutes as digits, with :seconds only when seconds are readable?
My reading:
8:31
